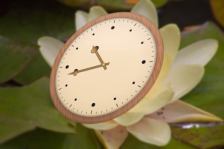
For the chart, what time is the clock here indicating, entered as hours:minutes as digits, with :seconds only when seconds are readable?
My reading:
10:43
